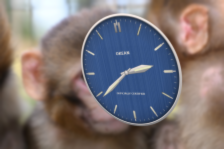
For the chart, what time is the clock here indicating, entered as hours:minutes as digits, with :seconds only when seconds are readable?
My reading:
2:39
